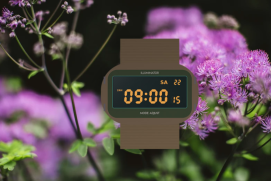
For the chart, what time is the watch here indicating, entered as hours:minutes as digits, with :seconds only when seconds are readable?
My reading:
9:00:15
